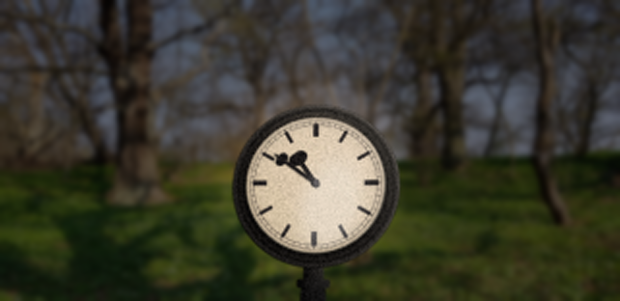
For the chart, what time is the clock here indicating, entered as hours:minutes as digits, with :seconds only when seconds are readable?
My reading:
10:51
